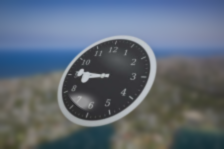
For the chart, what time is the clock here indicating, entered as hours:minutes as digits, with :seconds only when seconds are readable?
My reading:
8:46
